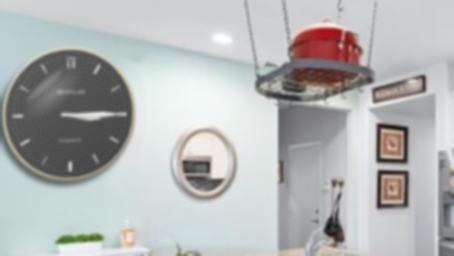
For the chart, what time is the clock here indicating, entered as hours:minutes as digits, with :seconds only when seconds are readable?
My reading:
3:15
